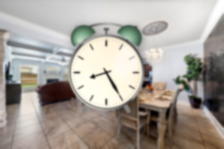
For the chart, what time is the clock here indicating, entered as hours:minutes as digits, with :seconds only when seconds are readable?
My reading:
8:25
